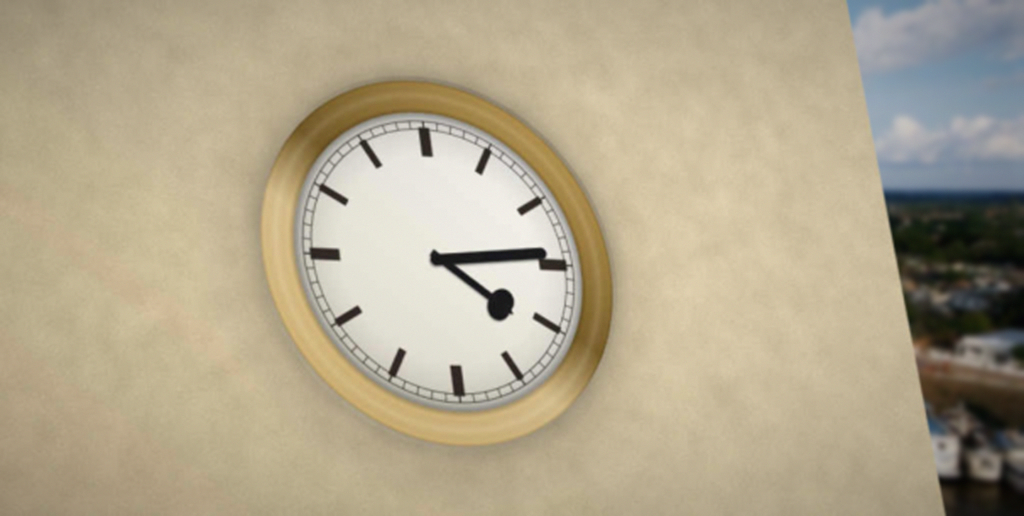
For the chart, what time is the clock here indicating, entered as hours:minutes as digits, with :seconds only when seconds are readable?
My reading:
4:14
